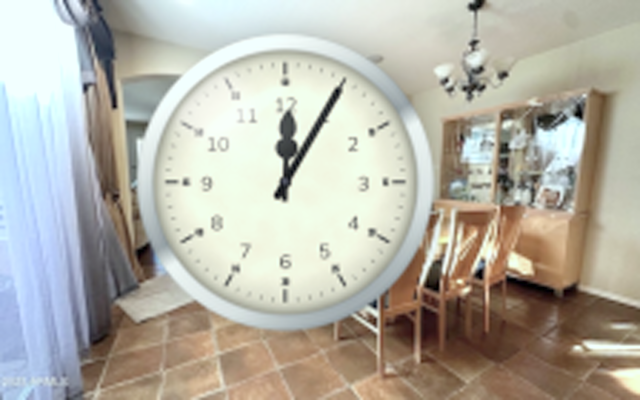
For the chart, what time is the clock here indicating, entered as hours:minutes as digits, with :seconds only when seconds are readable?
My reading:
12:05
